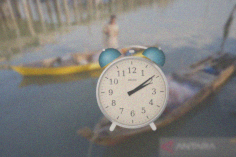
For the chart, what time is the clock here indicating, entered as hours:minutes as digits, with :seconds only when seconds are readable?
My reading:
2:09
